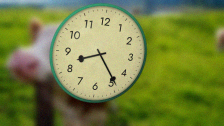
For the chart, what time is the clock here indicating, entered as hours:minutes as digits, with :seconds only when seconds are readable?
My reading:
8:24
